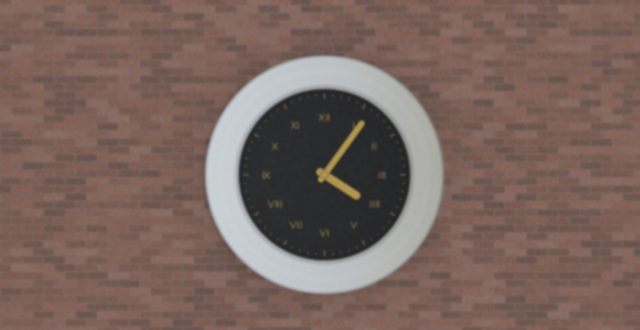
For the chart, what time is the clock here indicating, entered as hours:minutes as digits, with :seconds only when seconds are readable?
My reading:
4:06
